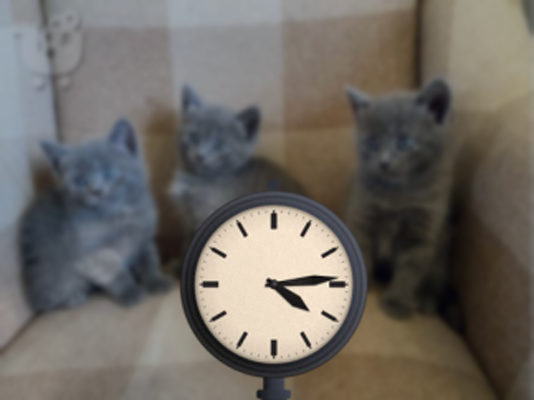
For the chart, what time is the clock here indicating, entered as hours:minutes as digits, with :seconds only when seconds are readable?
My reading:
4:14
